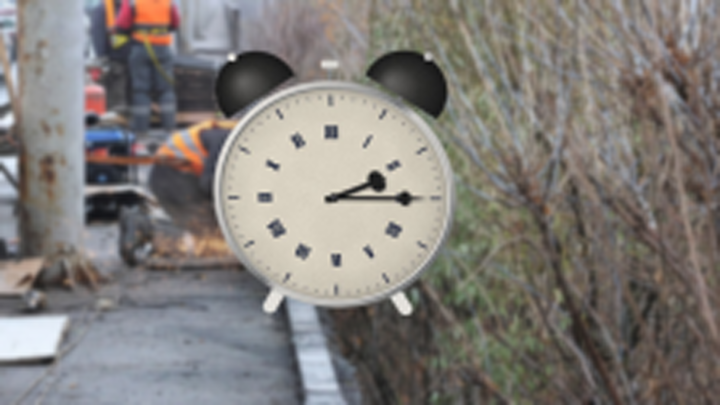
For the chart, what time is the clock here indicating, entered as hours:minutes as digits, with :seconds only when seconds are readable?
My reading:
2:15
